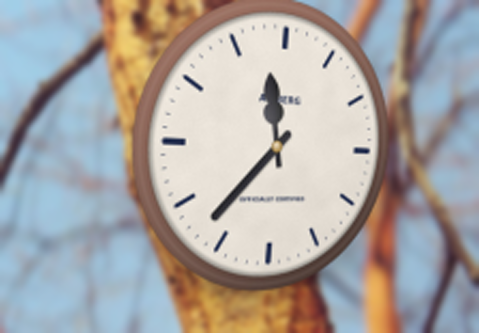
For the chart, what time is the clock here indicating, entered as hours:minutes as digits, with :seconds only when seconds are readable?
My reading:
11:37
